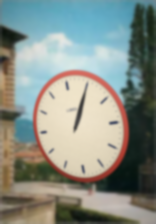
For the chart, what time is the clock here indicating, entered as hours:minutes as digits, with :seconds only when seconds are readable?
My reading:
1:05
